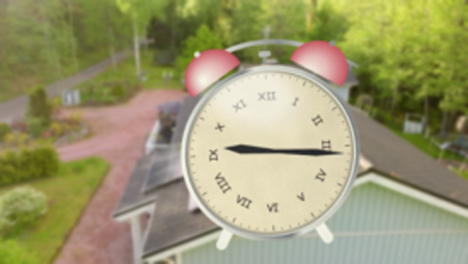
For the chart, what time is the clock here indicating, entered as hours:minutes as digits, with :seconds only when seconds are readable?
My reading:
9:16
